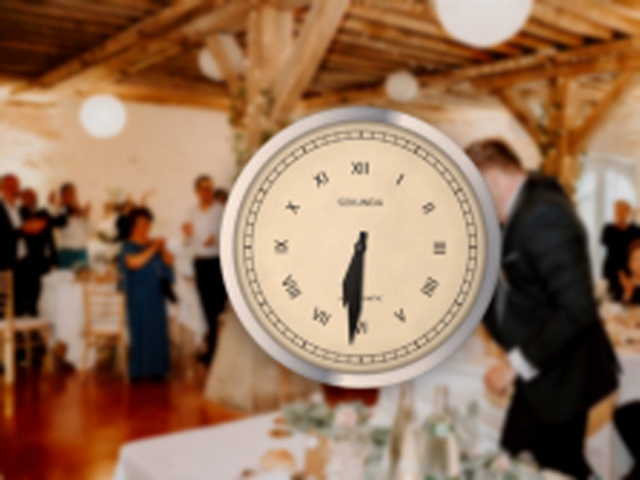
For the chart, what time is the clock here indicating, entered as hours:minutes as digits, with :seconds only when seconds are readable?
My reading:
6:31
